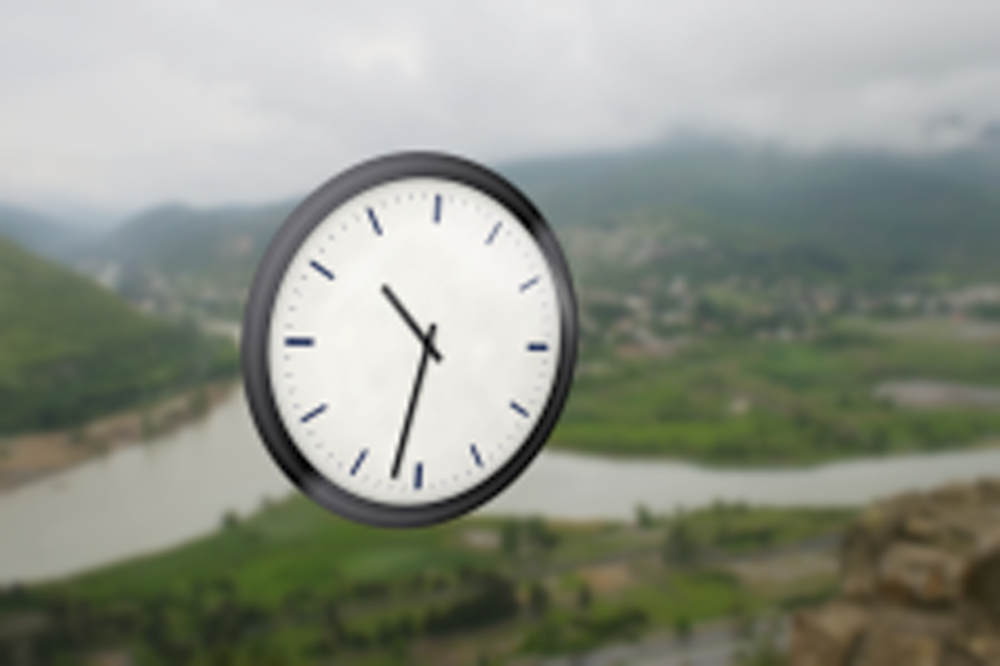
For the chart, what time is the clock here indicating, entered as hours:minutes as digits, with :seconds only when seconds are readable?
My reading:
10:32
